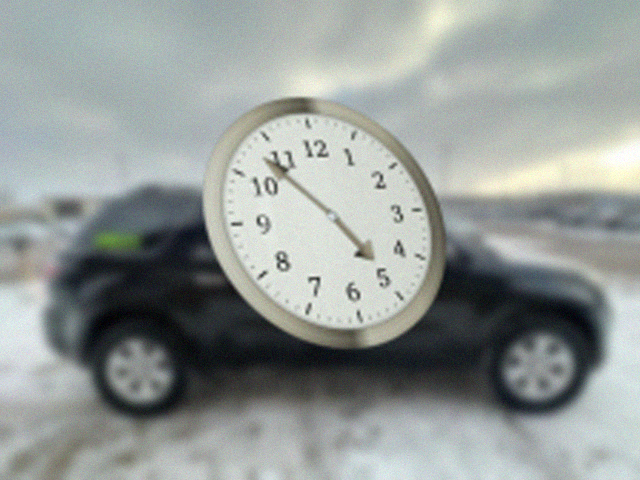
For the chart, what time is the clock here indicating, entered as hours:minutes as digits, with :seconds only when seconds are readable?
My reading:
4:53
